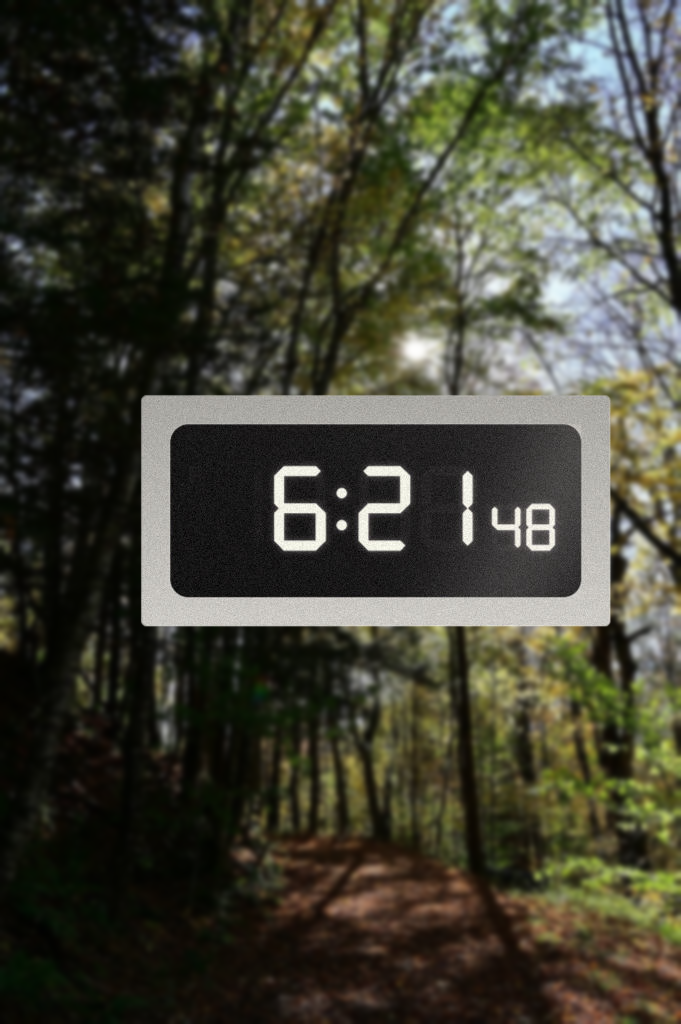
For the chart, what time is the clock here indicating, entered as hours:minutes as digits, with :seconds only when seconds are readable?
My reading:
6:21:48
